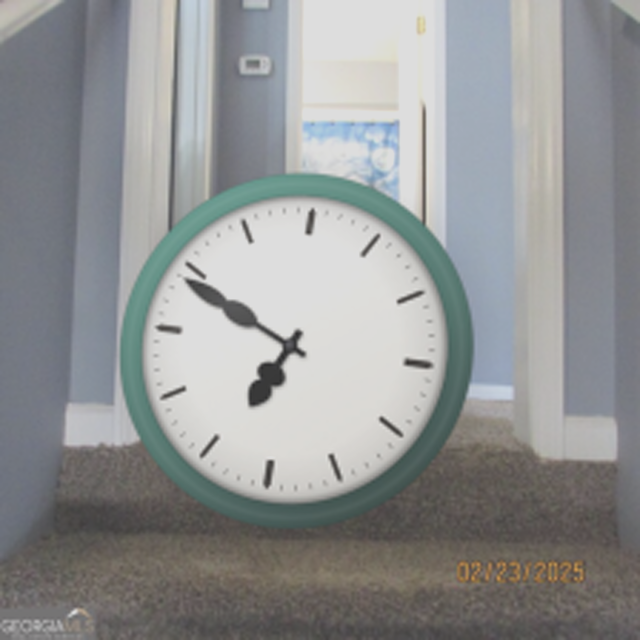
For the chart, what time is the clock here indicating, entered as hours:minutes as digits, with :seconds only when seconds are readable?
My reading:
6:49
